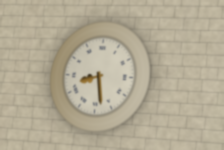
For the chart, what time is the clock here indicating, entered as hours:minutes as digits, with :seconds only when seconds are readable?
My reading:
8:28
